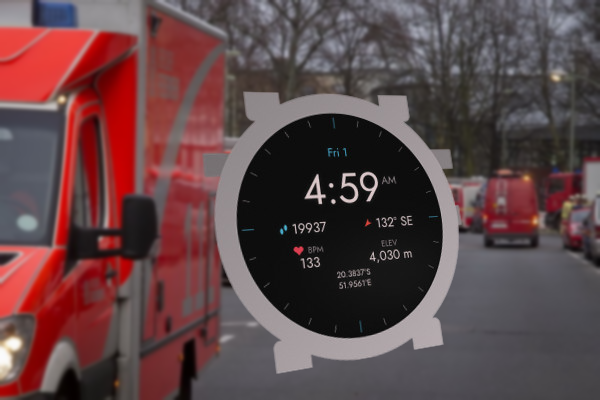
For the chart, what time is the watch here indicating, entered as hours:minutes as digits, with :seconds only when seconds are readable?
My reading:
4:59
